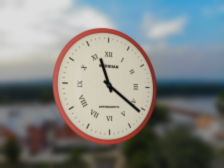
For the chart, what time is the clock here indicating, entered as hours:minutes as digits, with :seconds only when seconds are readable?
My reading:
11:21
